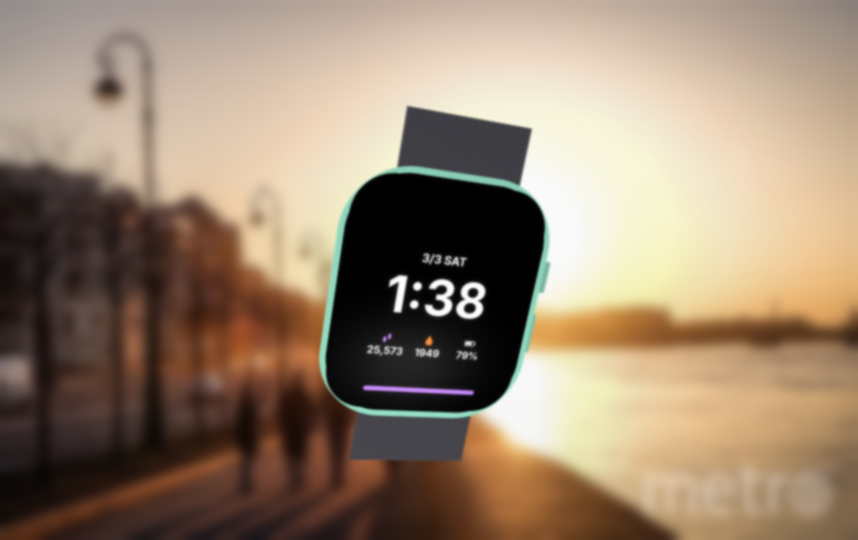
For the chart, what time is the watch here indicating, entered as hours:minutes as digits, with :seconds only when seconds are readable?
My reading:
1:38
